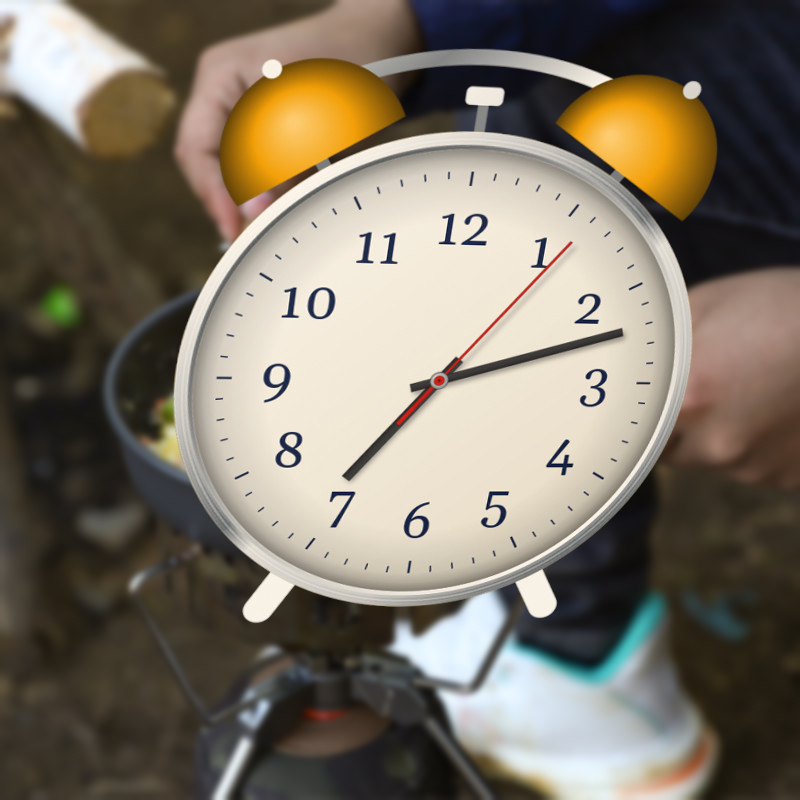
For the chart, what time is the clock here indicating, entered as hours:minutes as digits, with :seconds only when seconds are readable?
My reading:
7:12:06
